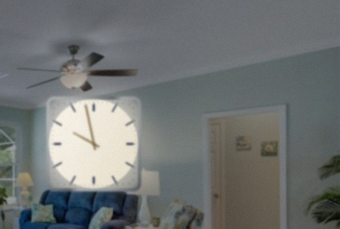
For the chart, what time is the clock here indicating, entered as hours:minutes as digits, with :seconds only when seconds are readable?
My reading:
9:58
